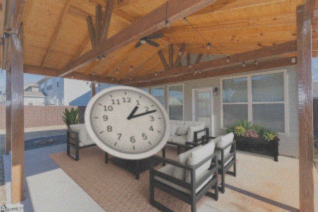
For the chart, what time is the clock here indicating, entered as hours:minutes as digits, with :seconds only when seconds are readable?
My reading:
1:12
